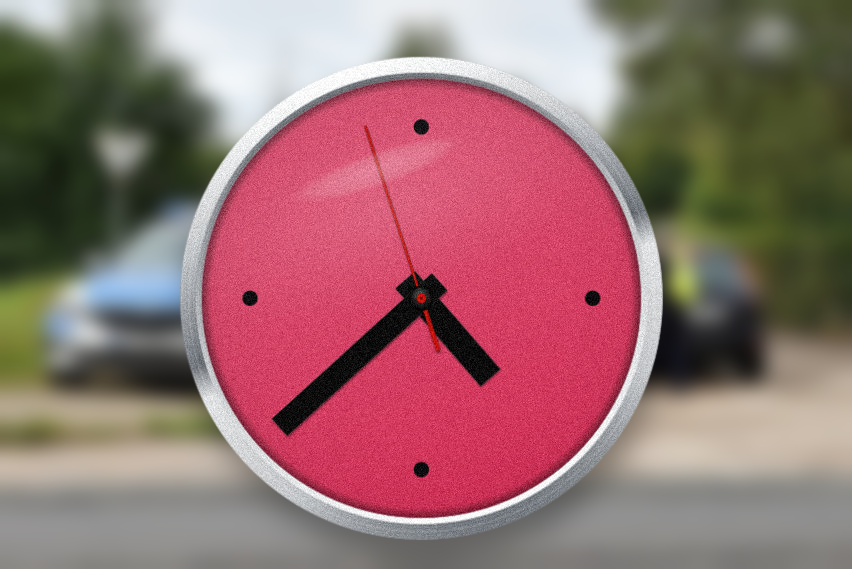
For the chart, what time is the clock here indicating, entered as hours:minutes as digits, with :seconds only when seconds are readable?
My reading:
4:37:57
